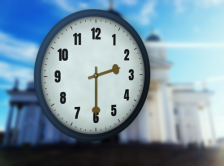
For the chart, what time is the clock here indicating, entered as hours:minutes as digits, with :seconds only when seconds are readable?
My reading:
2:30
